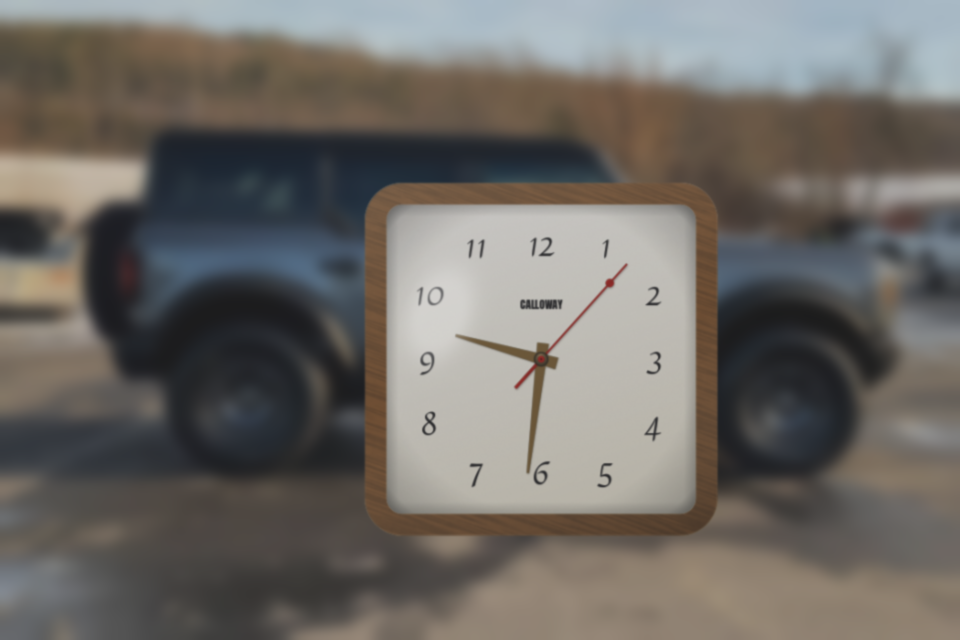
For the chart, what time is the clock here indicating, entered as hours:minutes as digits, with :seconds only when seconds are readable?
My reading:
9:31:07
